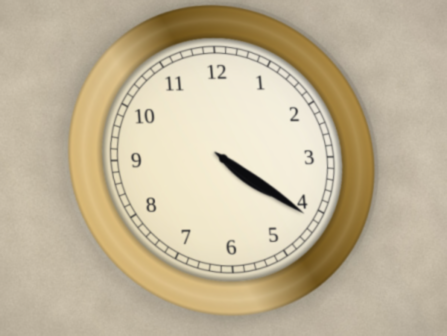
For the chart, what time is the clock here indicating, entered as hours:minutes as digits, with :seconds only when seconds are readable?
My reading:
4:21
